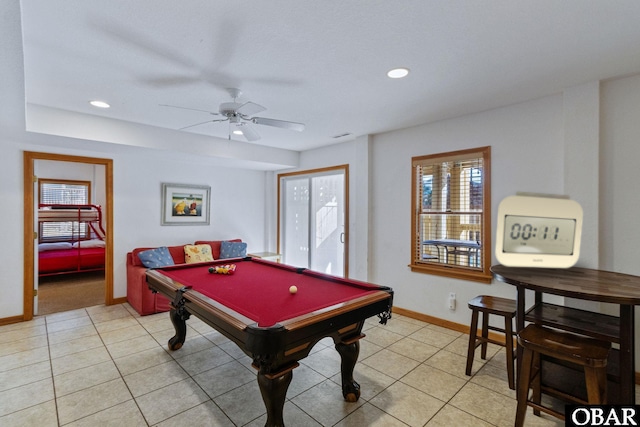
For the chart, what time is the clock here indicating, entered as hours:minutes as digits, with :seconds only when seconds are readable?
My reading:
0:11
